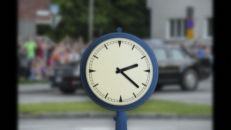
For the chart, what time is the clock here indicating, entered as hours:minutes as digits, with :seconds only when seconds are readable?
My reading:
2:22
